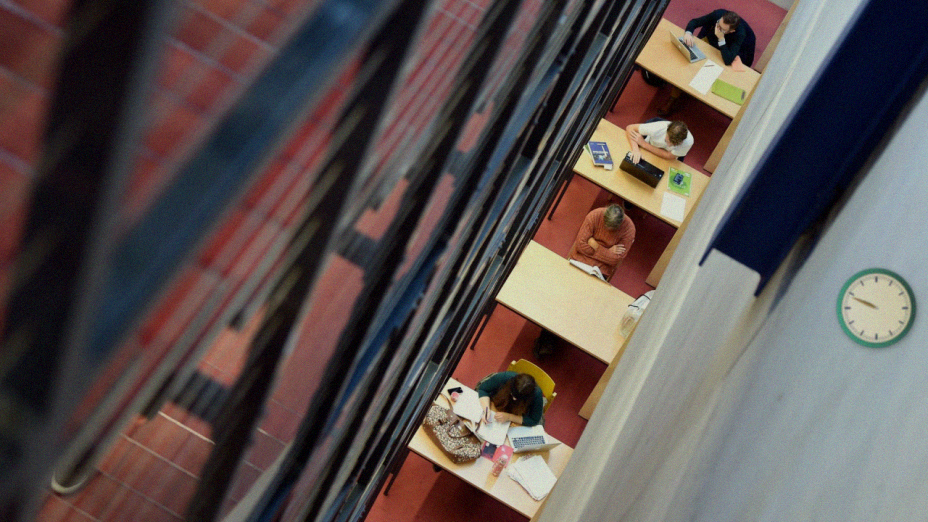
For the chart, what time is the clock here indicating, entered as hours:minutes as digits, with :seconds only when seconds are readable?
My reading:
9:49
